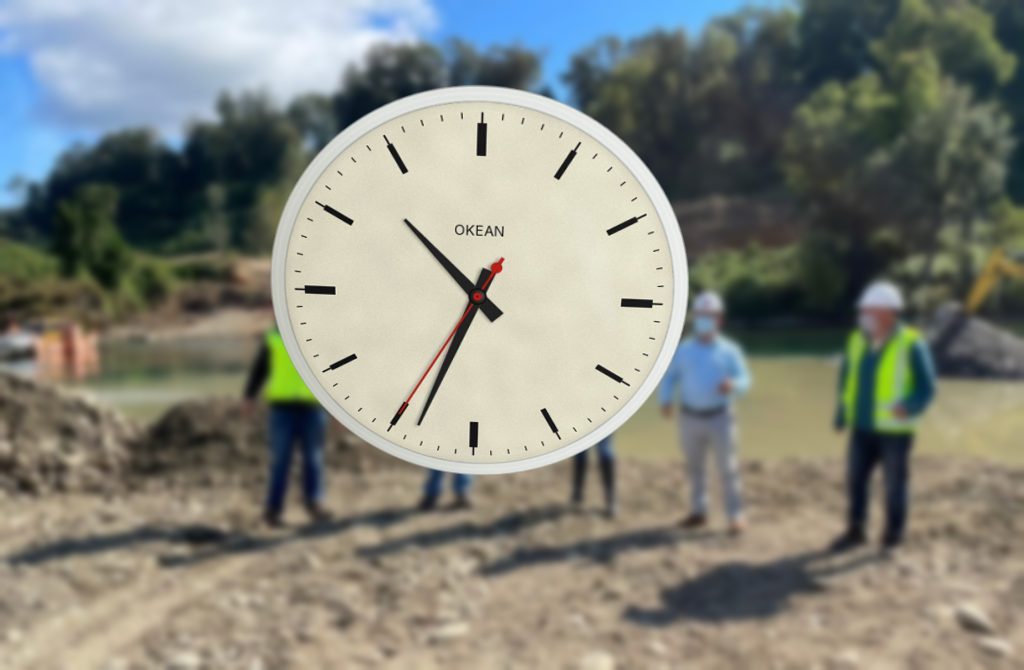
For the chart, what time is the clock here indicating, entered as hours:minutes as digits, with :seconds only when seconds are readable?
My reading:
10:33:35
